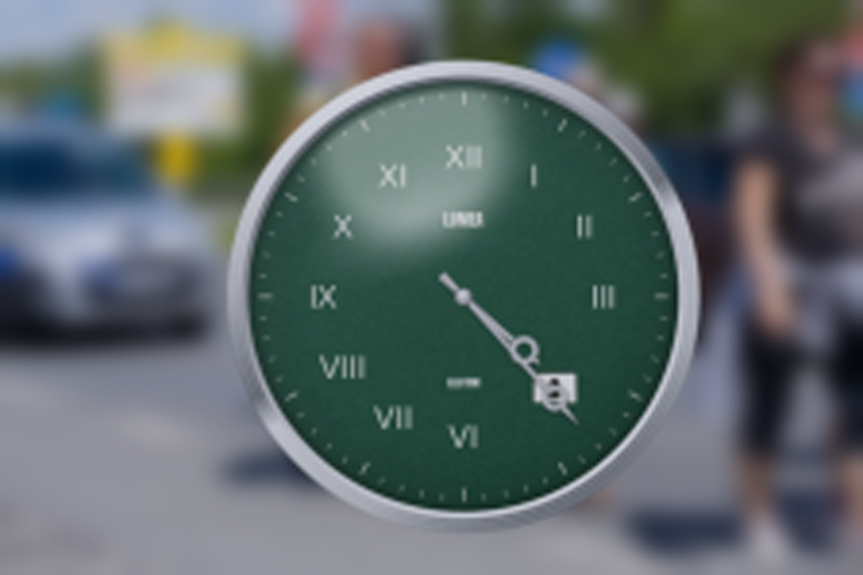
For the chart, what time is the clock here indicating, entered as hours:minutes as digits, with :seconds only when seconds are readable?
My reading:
4:23
